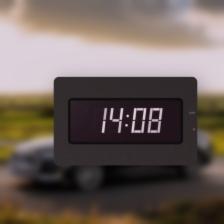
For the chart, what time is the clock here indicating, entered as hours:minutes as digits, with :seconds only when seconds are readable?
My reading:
14:08
